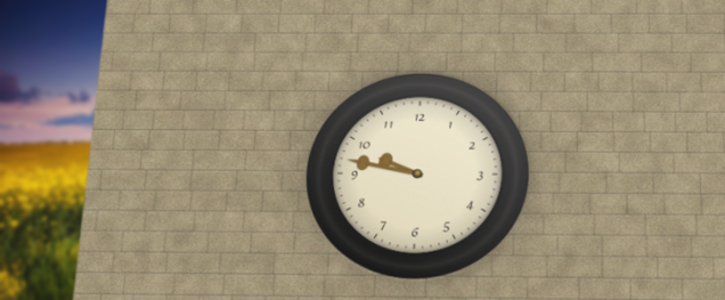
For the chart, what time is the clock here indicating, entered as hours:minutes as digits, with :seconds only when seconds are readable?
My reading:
9:47
